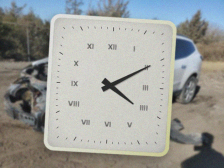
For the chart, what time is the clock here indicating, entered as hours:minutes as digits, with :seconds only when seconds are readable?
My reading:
4:10
